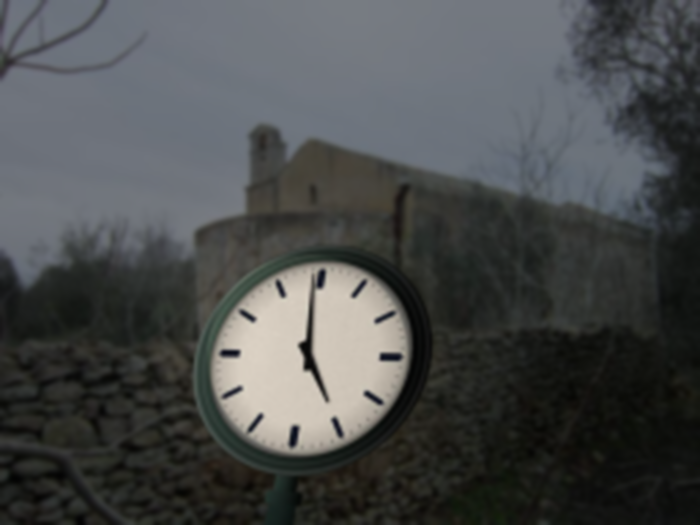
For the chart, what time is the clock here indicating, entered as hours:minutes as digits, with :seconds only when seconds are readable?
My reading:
4:59
